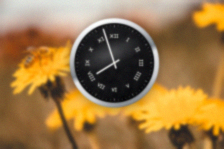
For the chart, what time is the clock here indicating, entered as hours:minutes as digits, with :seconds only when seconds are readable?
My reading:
7:57
